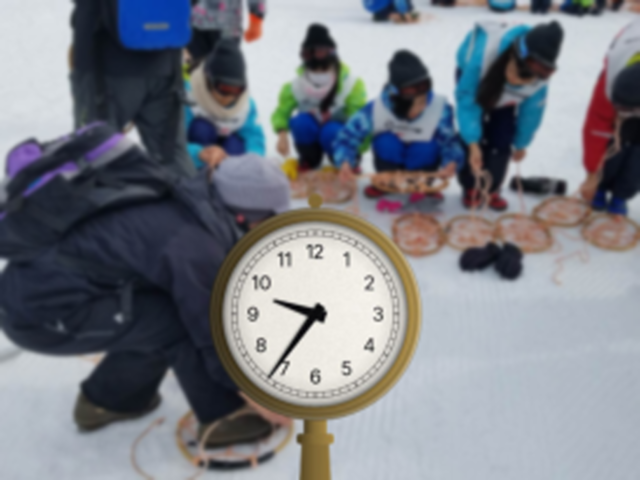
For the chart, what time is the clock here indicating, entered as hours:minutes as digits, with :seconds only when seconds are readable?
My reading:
9:36
